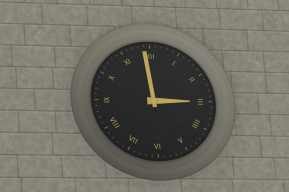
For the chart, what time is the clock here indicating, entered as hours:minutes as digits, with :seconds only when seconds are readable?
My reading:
2:59
